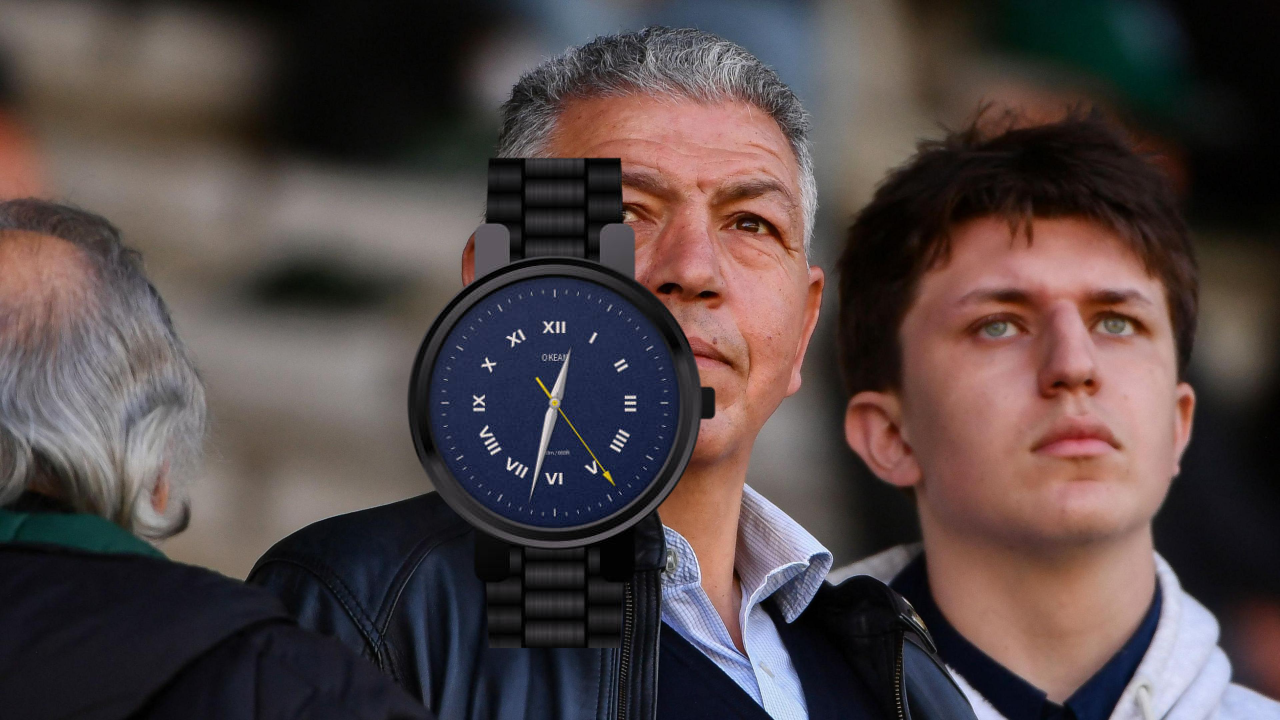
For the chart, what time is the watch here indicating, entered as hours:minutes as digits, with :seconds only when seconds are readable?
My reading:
12:32:24
